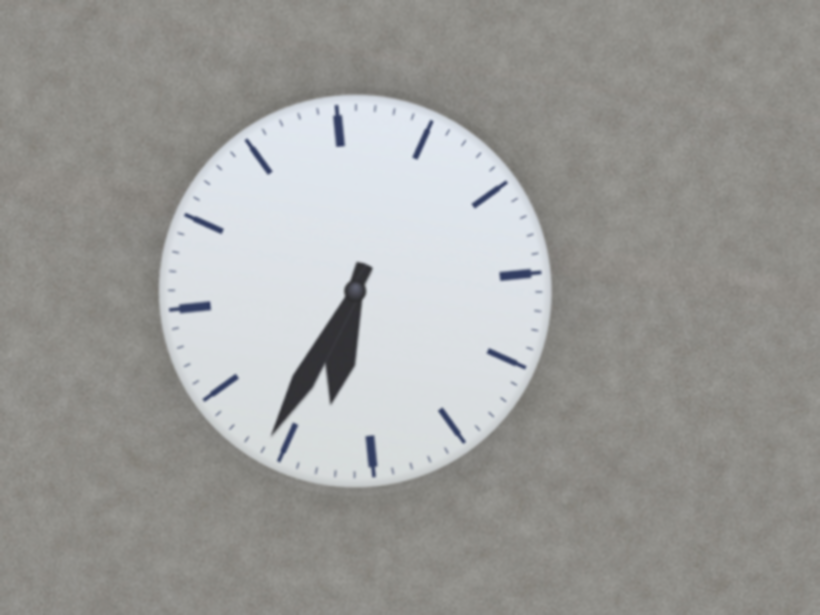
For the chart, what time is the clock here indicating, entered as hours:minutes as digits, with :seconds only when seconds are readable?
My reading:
6:36
